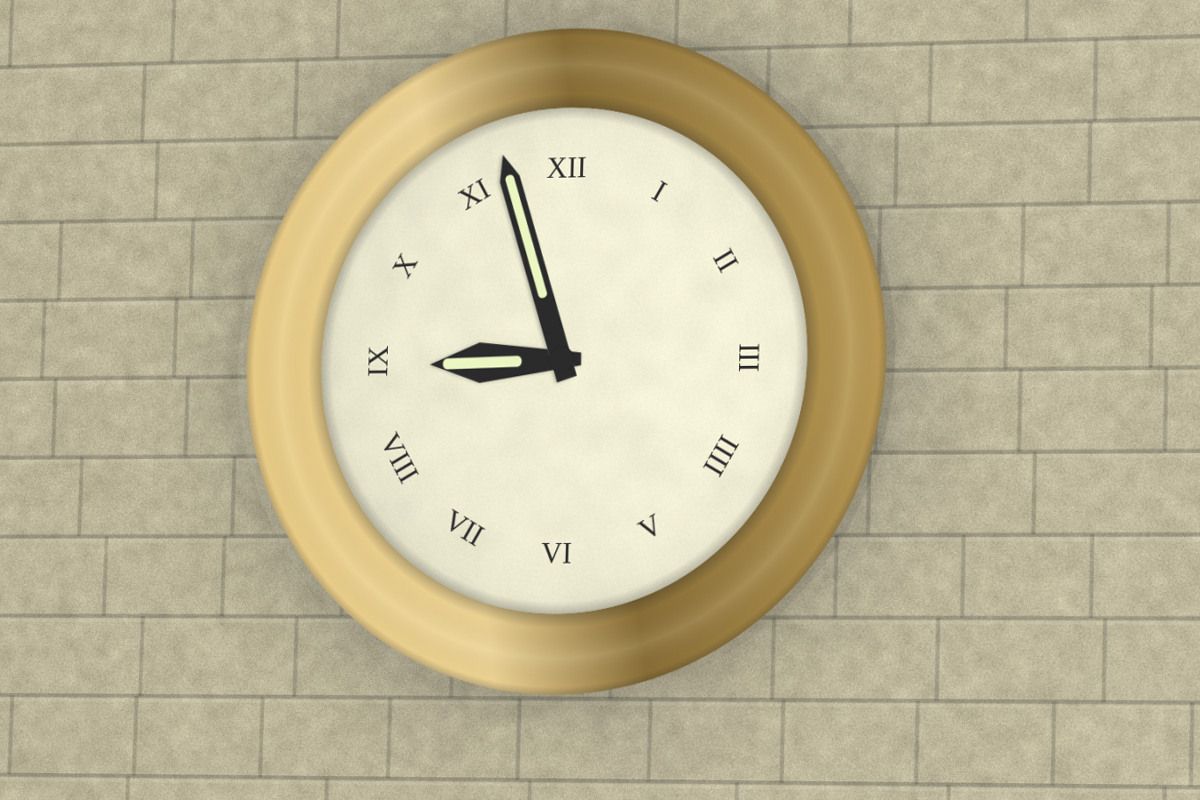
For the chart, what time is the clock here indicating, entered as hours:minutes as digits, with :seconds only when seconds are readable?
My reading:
8:57
